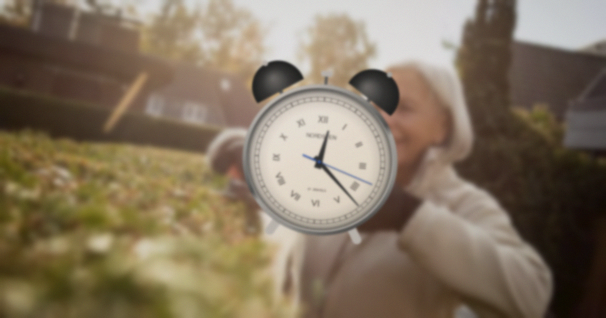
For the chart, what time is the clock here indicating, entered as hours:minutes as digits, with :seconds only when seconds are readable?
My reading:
12:22:18
